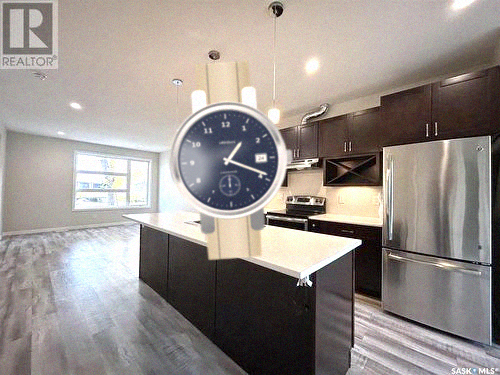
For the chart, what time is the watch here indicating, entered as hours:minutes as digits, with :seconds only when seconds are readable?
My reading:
1:19
